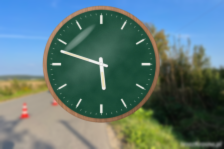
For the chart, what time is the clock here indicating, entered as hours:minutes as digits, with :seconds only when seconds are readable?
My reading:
5:48
